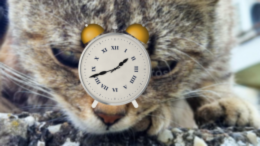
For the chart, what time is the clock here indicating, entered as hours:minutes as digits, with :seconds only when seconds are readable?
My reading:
1:42
